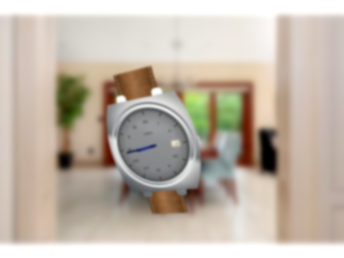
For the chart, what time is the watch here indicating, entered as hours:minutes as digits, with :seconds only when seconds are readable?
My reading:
8:44
